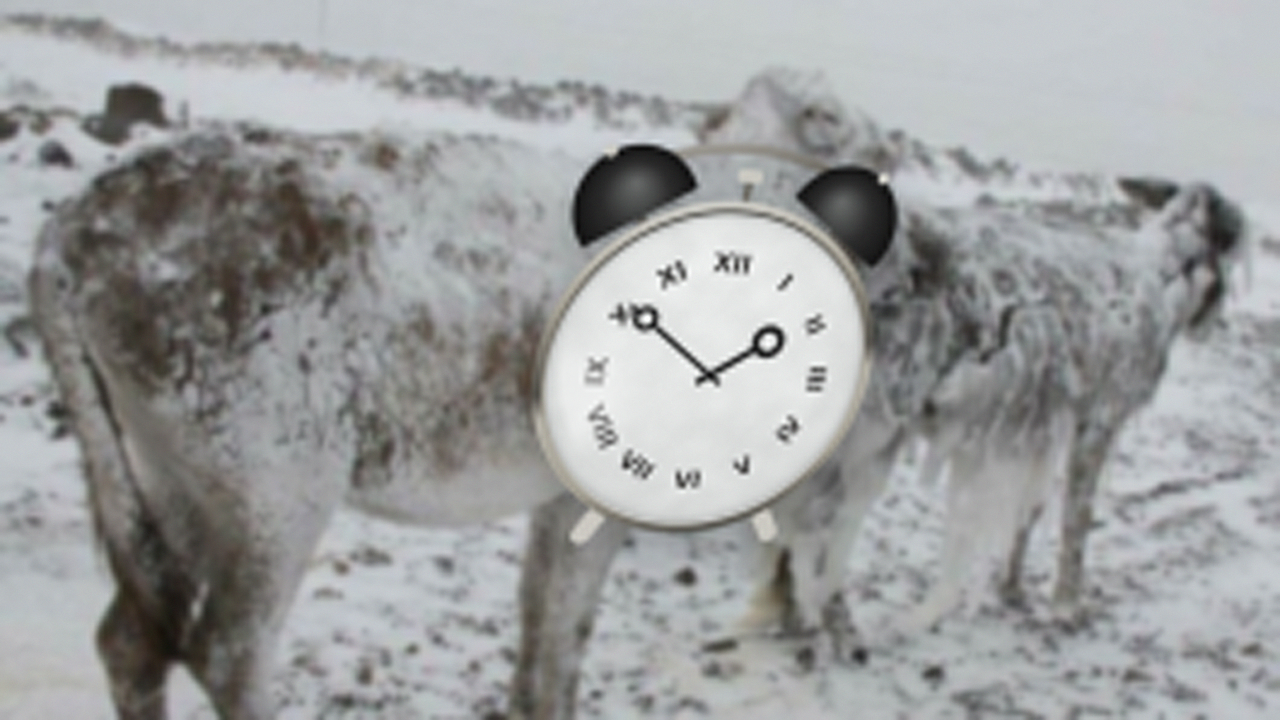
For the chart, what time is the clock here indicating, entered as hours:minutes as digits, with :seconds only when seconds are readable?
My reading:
1:51
